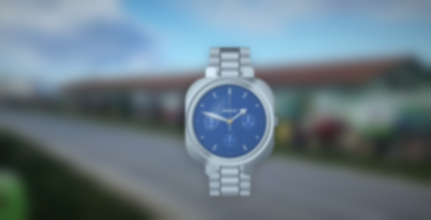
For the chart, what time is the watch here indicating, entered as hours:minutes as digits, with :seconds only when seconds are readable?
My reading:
1:48
